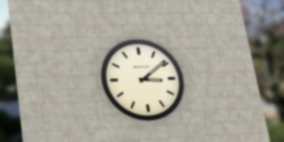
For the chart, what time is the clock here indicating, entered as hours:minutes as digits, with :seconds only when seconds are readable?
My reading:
3:09
